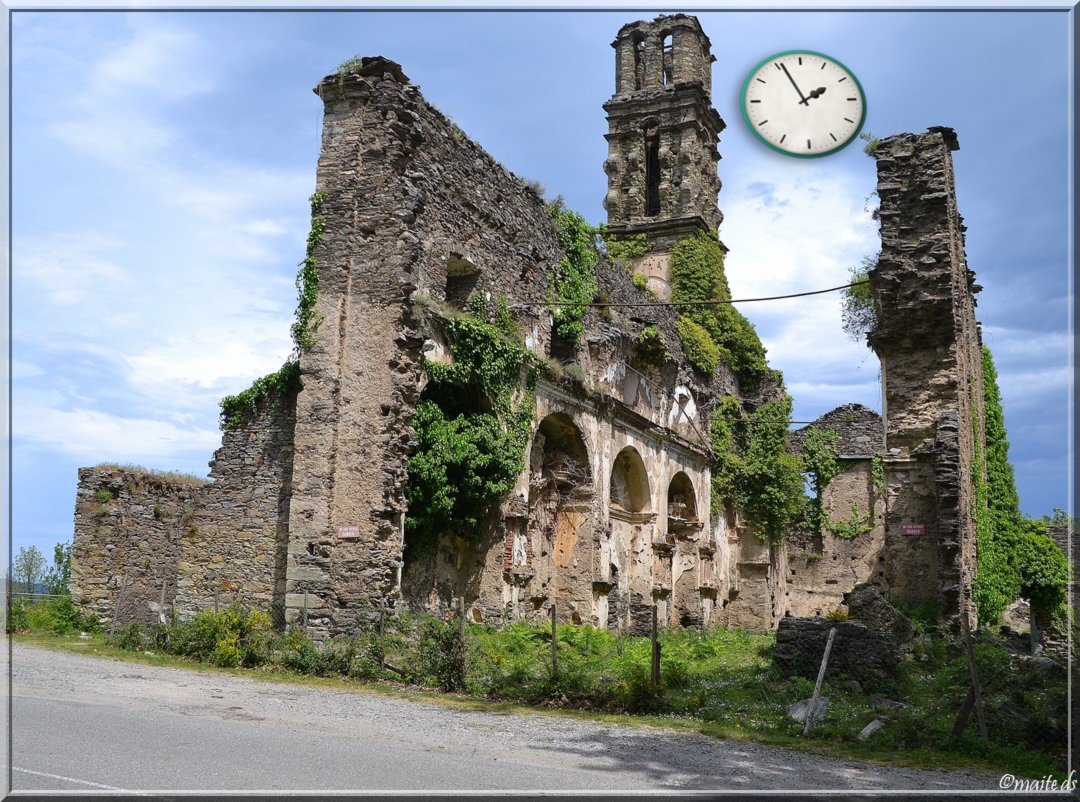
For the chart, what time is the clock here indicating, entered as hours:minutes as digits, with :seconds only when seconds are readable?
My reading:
1:56
